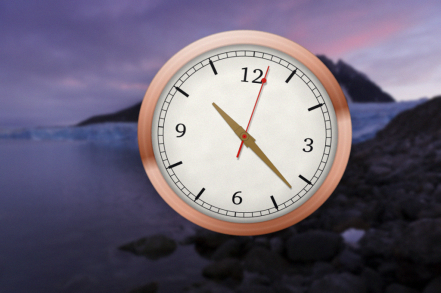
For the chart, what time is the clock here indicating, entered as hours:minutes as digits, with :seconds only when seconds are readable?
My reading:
10:22:02
